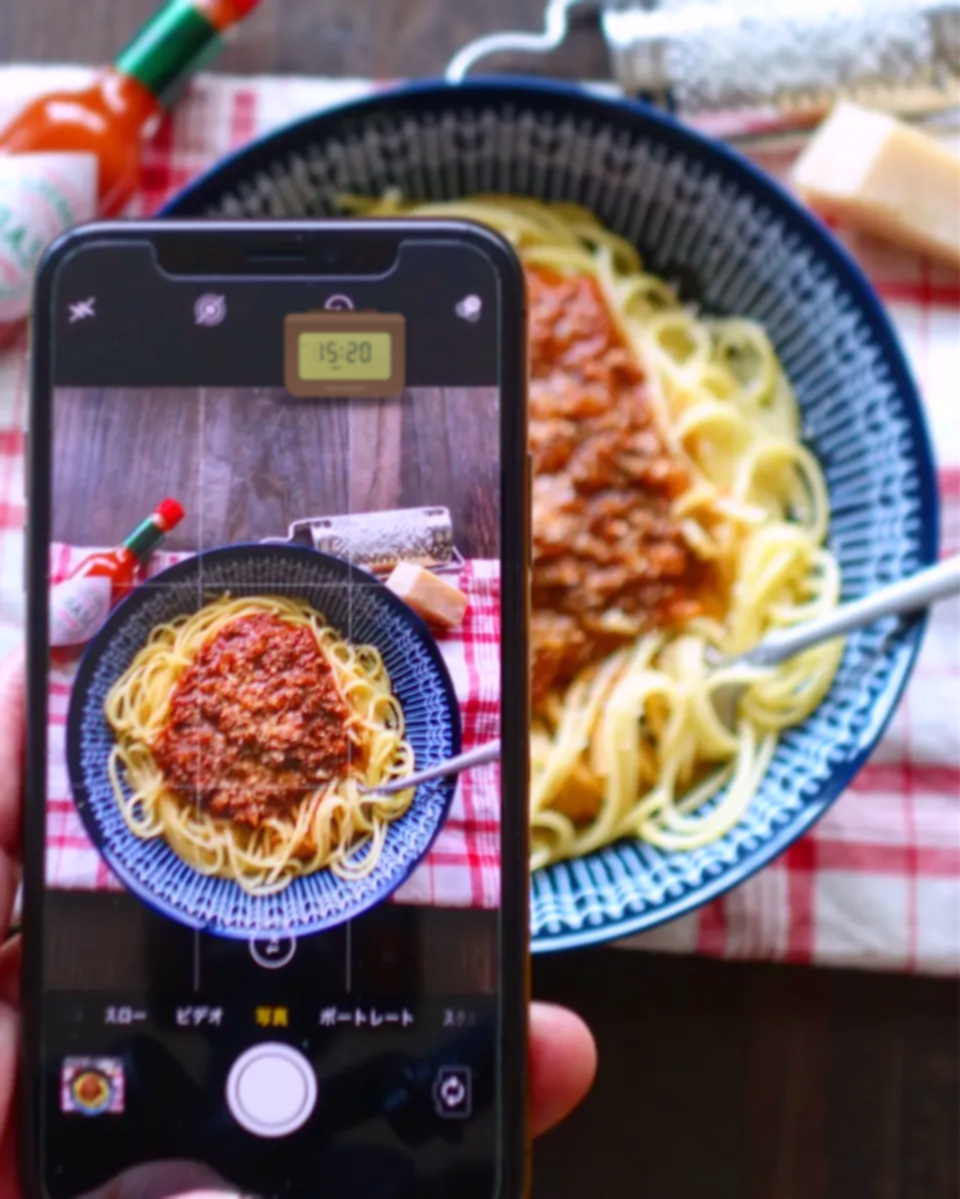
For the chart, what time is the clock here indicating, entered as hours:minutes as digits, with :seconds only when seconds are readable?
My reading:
15:20
